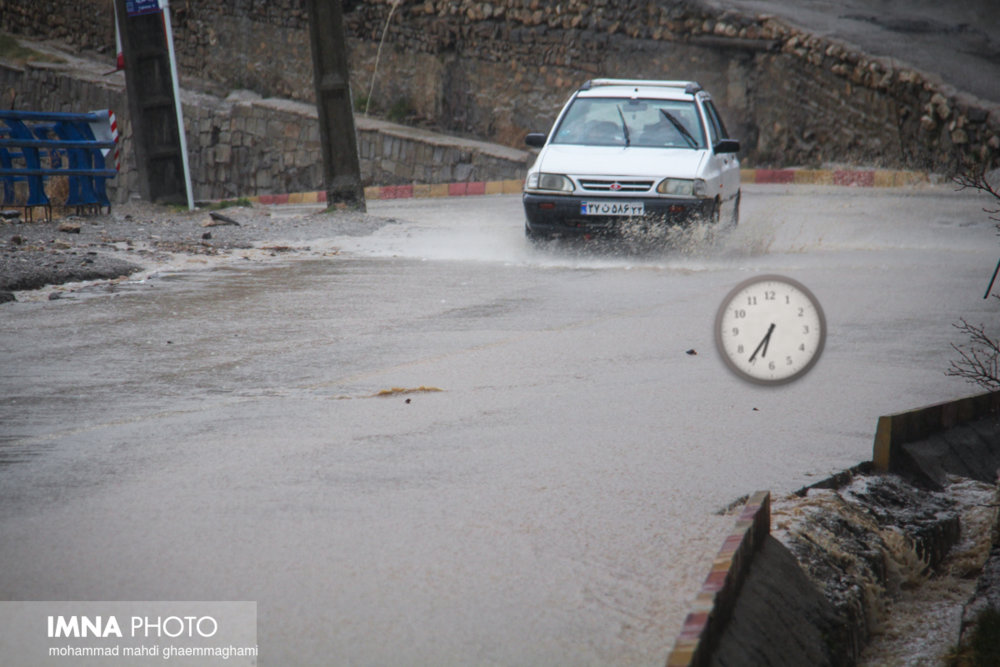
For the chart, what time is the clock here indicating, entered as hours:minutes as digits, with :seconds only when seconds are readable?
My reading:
6:36
